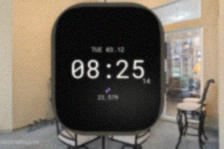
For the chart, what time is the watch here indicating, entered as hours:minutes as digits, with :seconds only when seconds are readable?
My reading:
8:25
